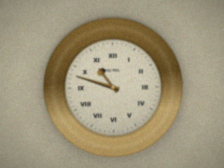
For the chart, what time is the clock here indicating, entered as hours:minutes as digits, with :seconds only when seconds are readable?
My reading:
10:48
